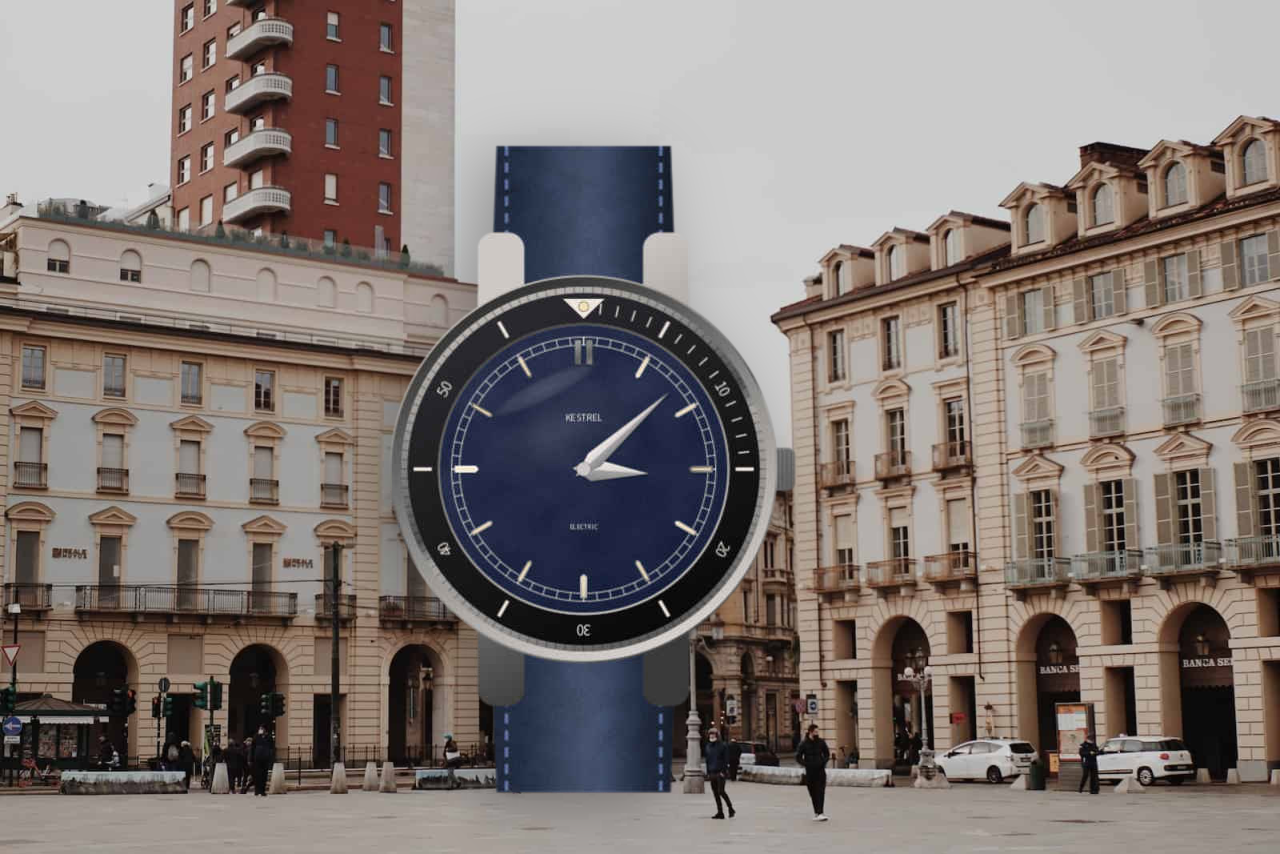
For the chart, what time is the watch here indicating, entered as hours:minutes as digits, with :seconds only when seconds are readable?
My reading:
3:08
